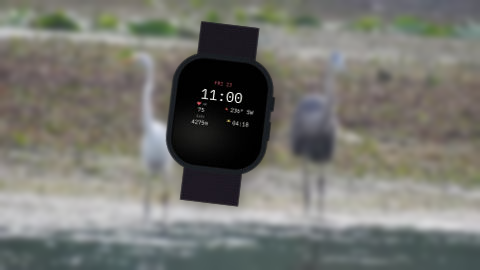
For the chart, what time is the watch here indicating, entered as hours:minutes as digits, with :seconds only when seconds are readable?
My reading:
11:00
